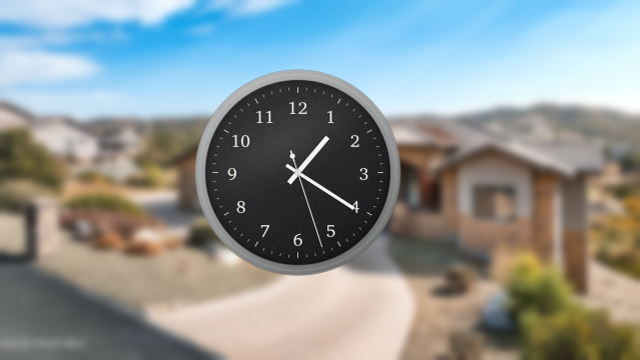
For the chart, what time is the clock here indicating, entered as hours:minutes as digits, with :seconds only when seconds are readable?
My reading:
1:20:27
